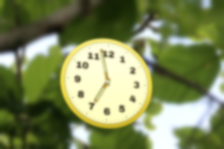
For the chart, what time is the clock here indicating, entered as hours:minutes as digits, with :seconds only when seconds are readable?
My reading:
6:58
